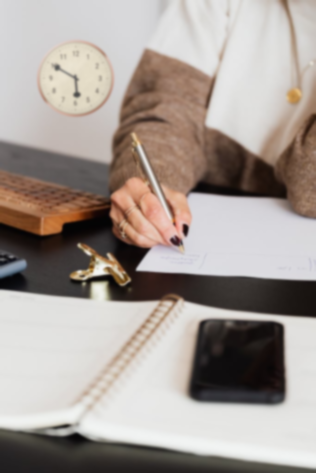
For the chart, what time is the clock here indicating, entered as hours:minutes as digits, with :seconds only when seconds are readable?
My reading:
5:50
